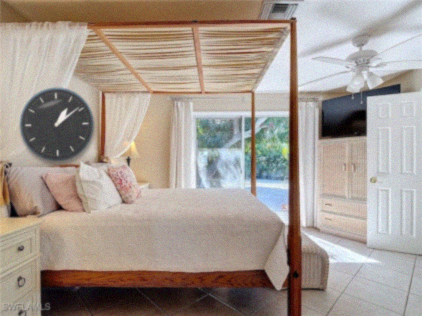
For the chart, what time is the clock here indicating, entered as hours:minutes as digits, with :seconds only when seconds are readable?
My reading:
1:09
